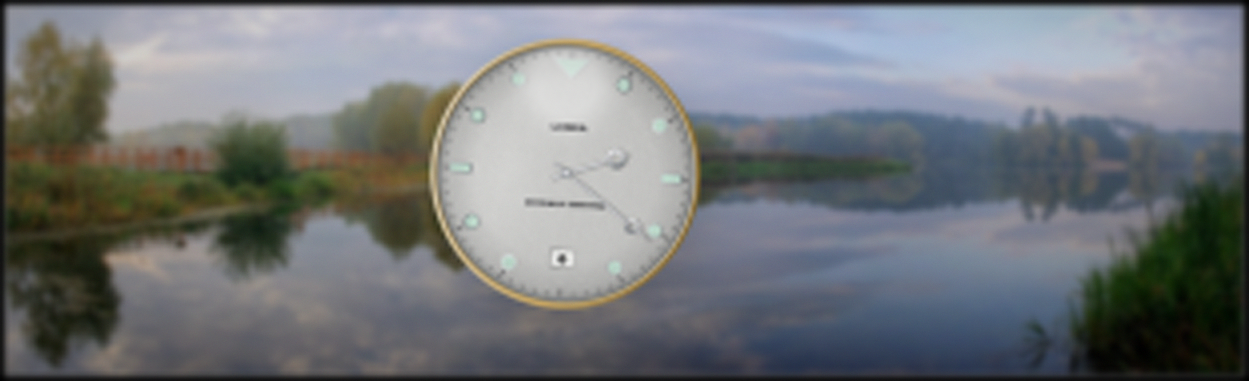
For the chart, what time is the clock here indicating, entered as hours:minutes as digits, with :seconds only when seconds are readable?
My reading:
2:21
